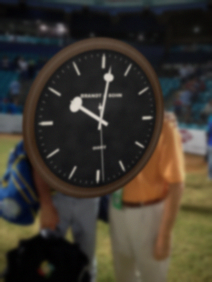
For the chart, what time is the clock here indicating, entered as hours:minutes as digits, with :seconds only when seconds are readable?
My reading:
10:01:29
